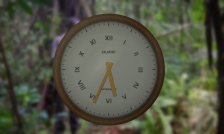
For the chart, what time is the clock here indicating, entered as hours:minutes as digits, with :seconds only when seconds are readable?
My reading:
5:34
